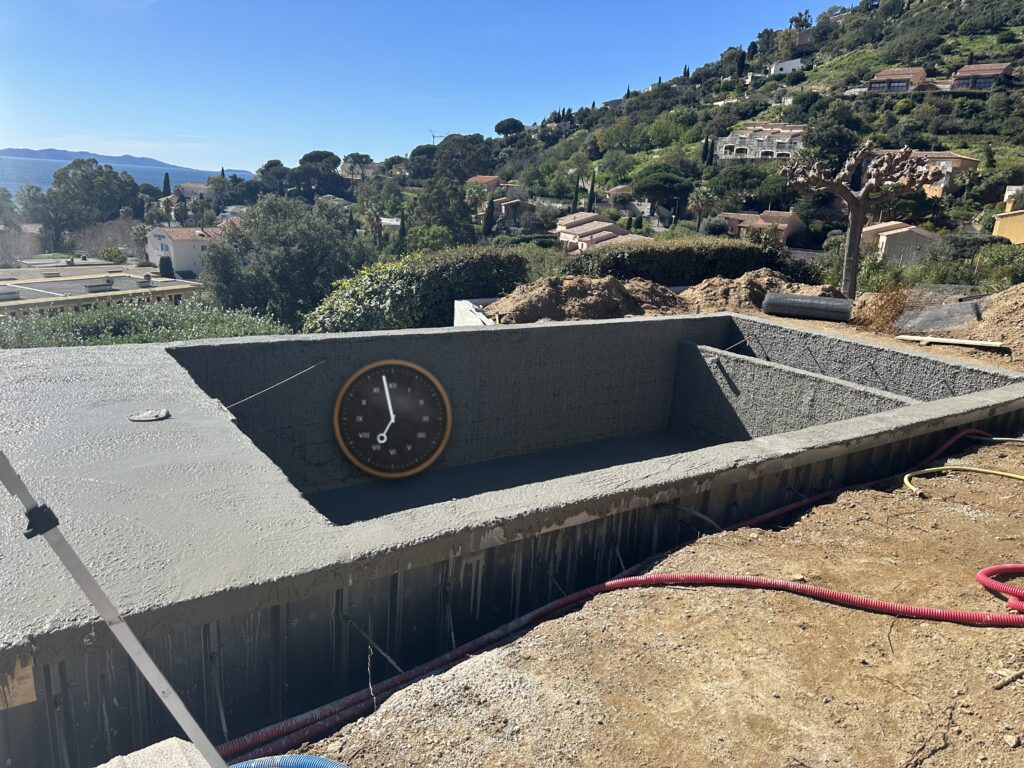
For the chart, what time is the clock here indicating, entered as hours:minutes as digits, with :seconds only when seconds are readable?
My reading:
6:58
